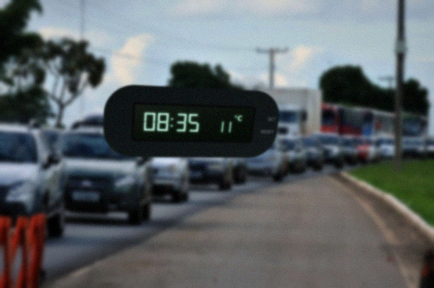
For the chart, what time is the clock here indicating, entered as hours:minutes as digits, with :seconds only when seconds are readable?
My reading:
8:35
